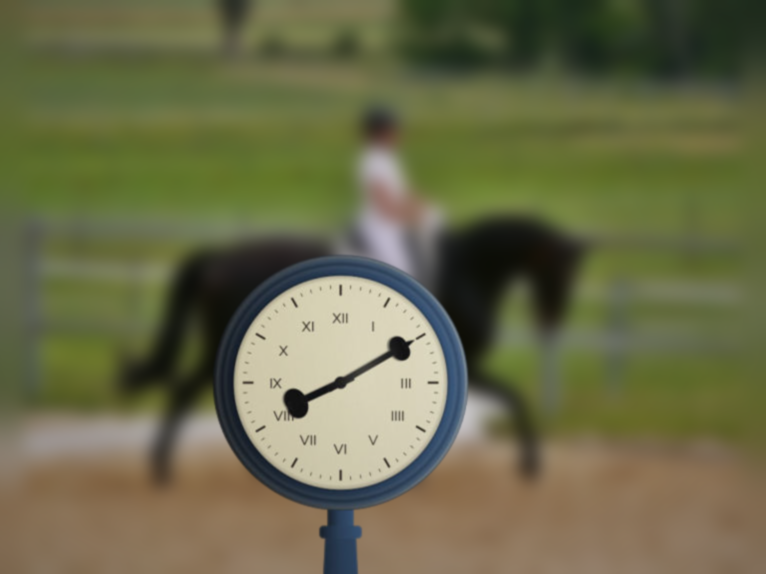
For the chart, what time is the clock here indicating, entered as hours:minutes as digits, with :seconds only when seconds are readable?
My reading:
8:10
